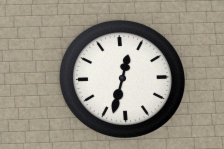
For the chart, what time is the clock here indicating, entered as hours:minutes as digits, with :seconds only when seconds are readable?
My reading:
12:33
